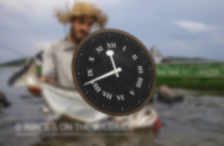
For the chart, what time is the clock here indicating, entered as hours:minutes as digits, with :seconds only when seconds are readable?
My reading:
11:42
